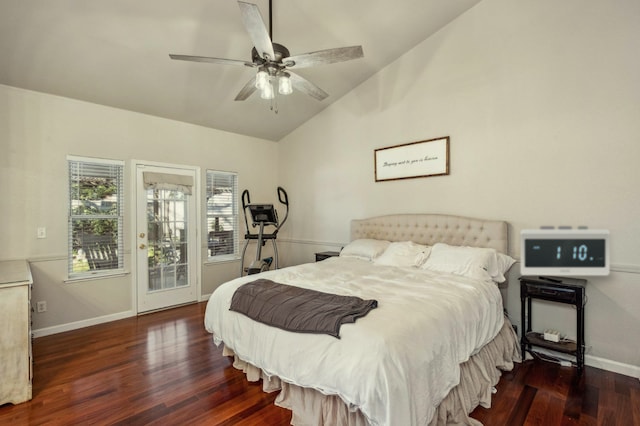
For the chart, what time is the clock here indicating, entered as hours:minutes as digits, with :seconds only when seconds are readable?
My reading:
1:10
